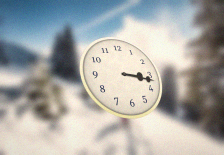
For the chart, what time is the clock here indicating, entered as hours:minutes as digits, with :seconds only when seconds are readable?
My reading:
3:17
